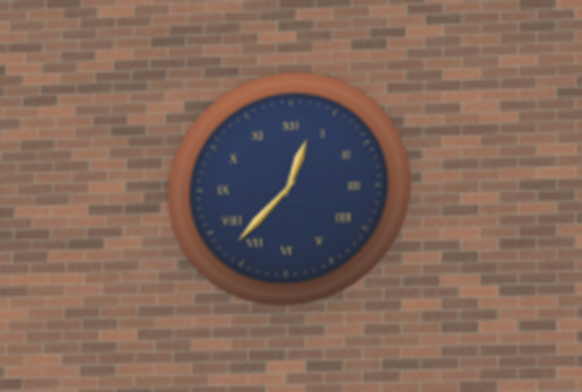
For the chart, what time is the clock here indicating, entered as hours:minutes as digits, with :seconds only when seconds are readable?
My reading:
12:37
